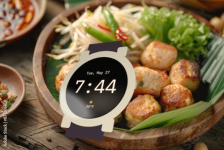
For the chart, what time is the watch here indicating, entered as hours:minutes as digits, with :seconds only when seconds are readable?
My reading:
7:44
